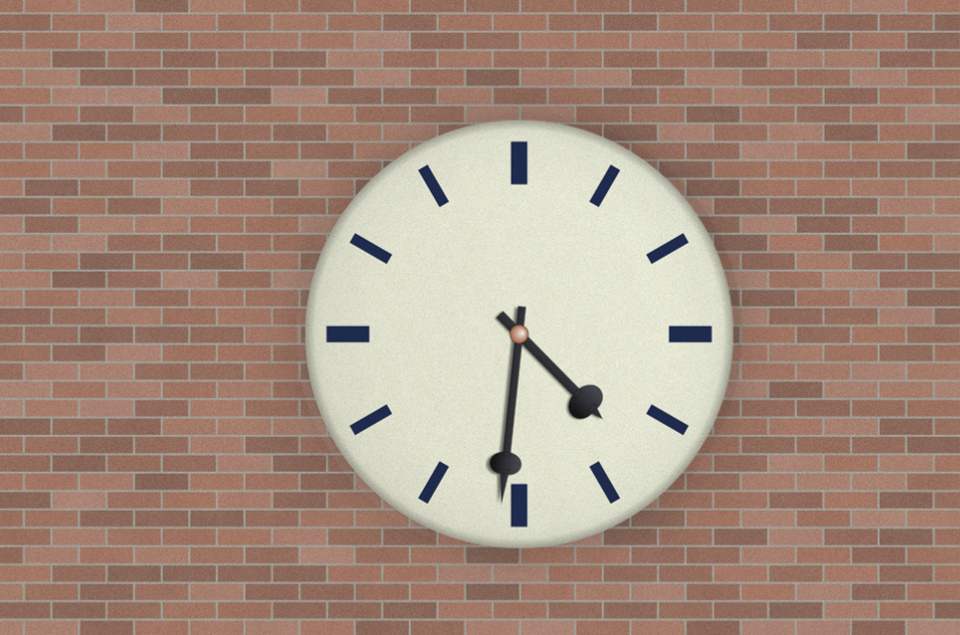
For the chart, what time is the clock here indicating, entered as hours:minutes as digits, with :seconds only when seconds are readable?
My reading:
4:31
